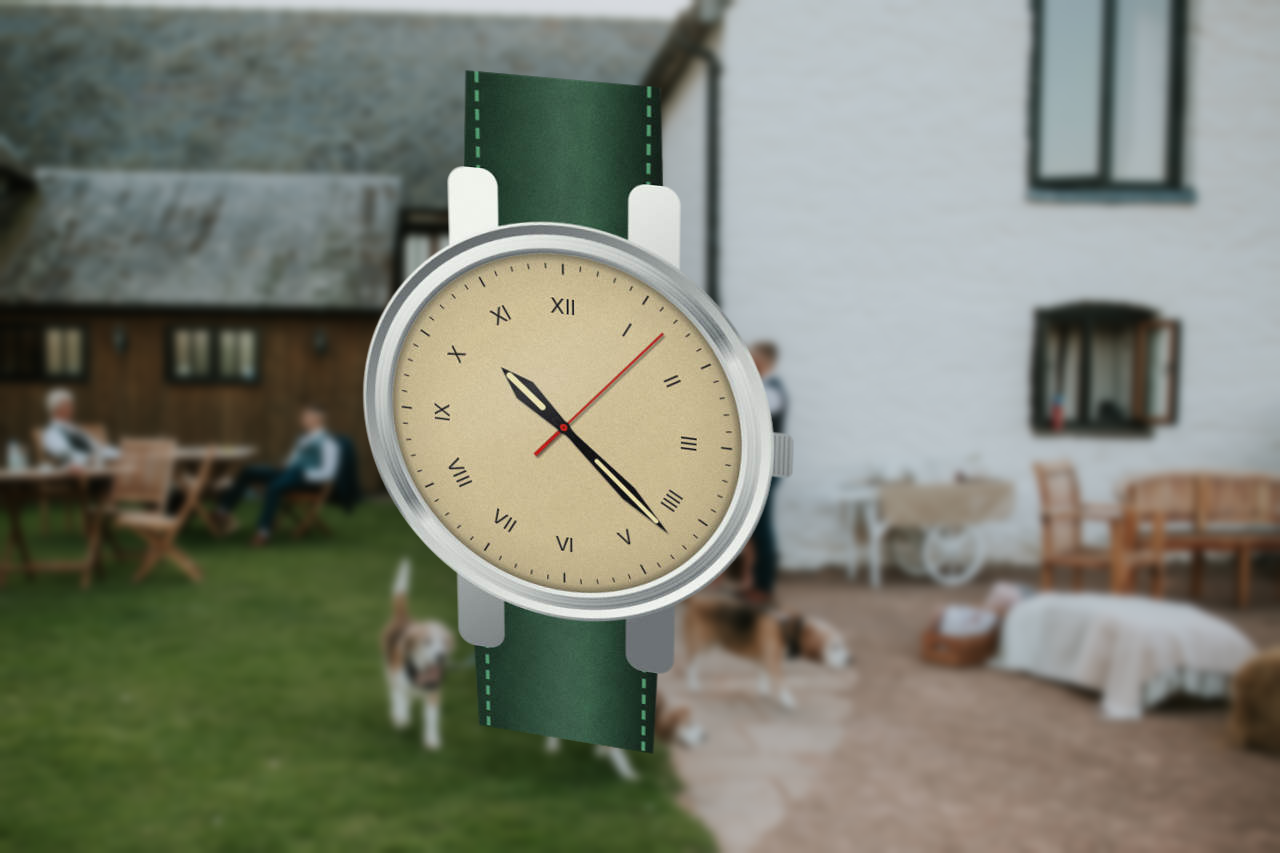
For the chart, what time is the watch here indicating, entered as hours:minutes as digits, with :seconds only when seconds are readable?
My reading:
10:22:07
